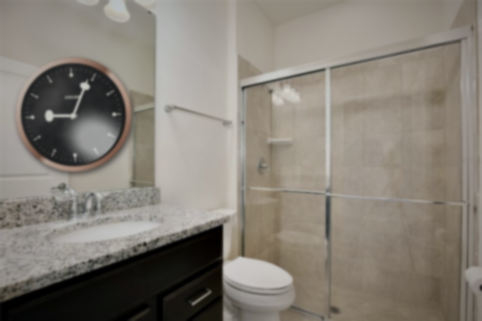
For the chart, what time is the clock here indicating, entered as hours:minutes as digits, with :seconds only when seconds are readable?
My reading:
9:04
